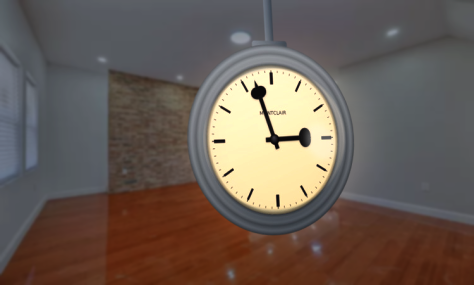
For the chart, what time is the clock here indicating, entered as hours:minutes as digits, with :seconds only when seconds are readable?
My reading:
2:57
